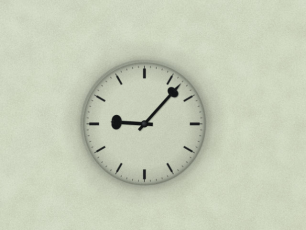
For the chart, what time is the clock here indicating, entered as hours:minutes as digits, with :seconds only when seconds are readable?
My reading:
9:07
